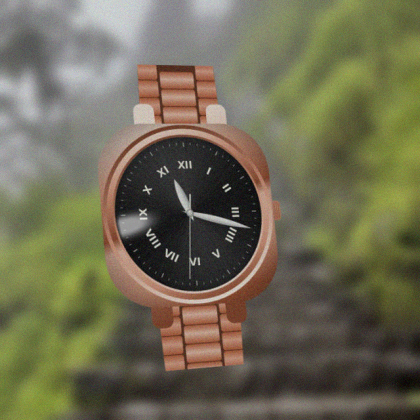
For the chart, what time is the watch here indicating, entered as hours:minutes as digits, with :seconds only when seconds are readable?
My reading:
11:17:31
